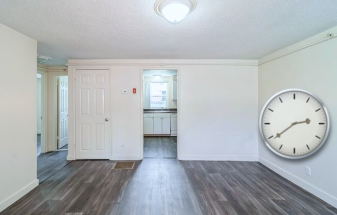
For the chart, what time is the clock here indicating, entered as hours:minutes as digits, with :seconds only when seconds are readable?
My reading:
2:39
